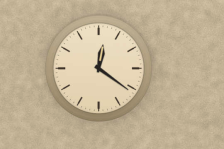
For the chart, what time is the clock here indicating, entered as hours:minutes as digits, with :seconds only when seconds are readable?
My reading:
12:21
